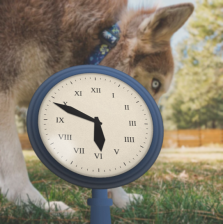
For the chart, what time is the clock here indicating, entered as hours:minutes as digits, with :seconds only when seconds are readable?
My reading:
5:49
